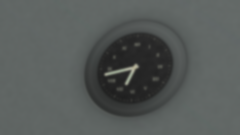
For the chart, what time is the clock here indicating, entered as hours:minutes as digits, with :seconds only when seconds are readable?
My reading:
6:43
